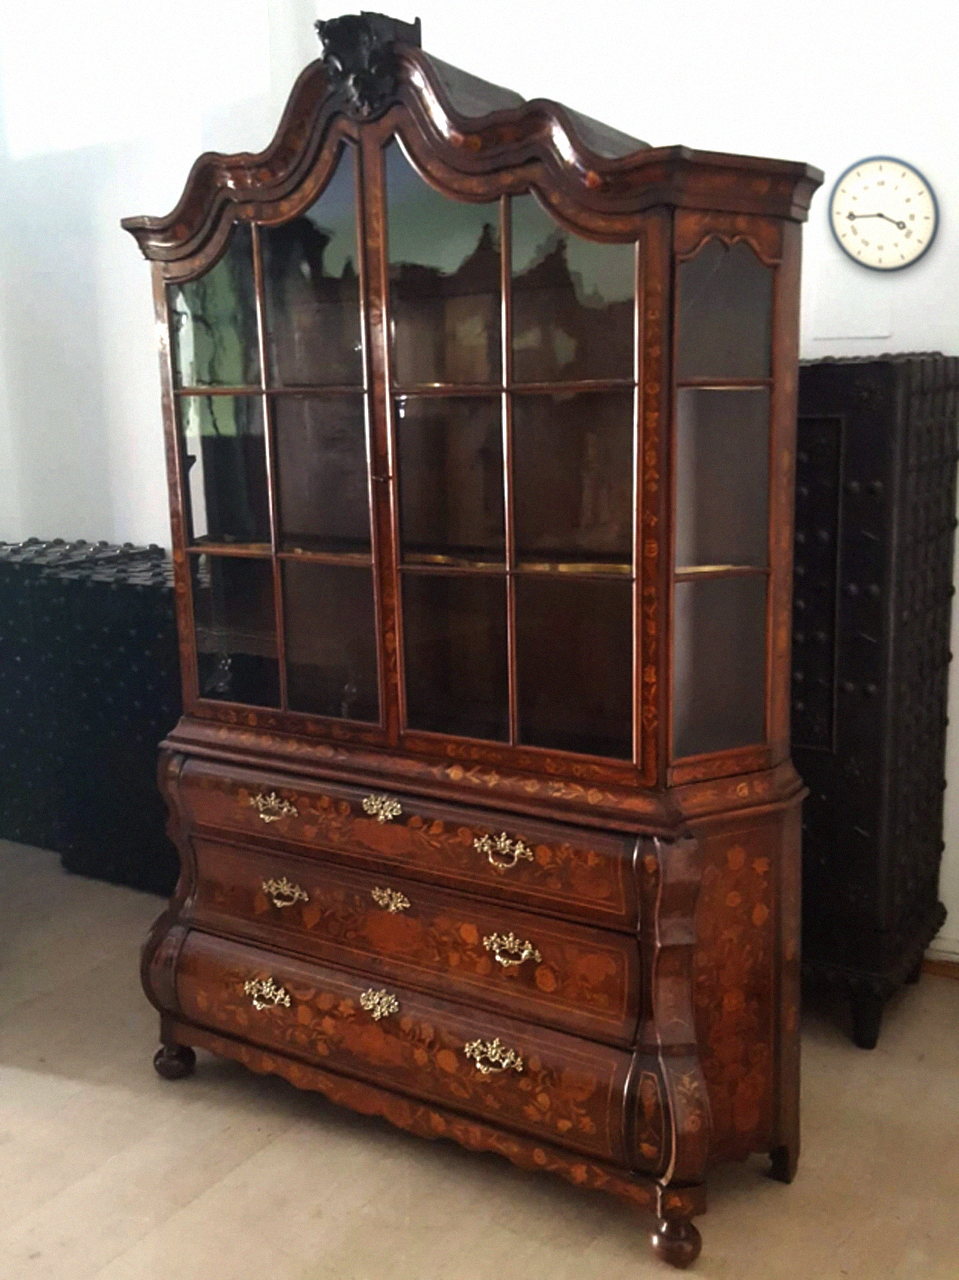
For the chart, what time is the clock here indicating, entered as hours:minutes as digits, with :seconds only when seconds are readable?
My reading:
3:44
